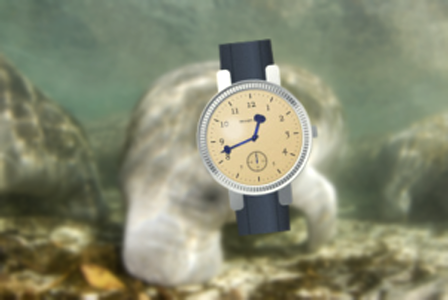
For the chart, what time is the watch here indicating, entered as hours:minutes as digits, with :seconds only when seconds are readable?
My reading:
12:42
